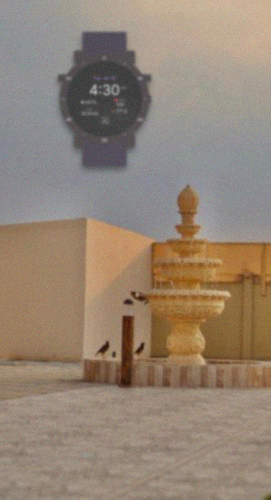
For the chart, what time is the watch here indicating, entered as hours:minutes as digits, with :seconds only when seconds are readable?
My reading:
4:30
